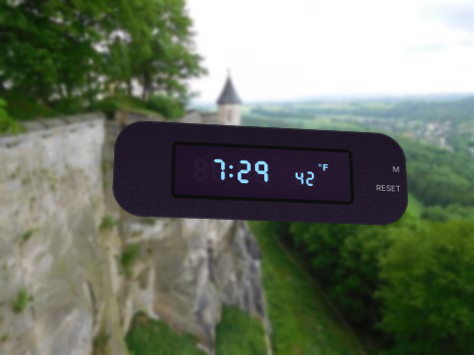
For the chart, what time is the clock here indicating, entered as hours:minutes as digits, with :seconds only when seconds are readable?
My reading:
7:29
